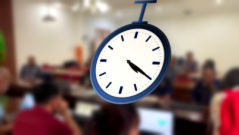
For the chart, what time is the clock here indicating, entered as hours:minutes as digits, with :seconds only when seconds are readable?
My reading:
4:20
